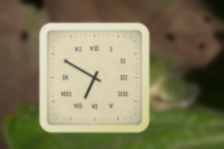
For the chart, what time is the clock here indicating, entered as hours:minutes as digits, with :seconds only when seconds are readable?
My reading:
6:50
